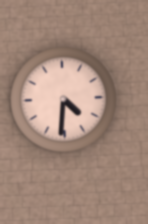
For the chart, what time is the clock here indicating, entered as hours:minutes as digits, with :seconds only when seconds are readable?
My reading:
4:31
